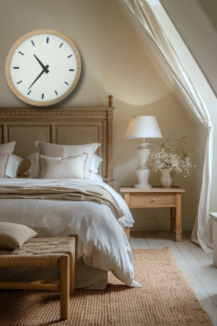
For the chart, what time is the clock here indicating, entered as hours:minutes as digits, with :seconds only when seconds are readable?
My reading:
10:36
